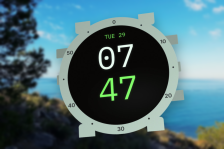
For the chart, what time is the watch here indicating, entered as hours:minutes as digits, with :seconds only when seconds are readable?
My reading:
7:47
